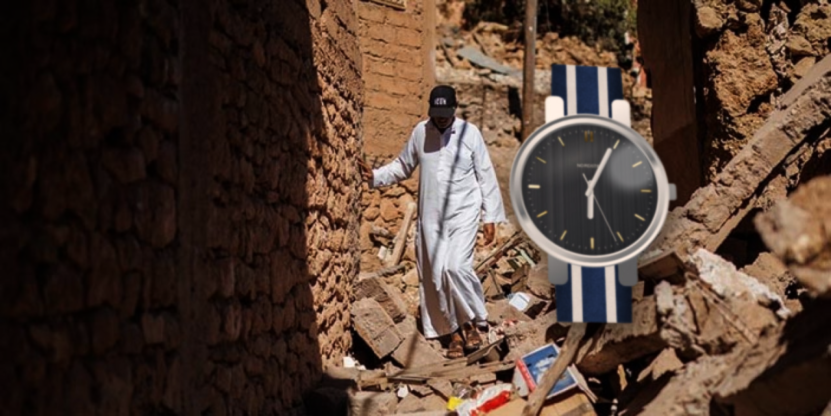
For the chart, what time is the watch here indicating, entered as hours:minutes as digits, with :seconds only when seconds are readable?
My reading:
6:04:26
